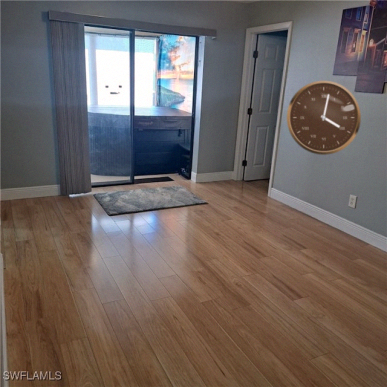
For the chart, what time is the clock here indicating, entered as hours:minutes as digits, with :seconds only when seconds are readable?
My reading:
4:02
